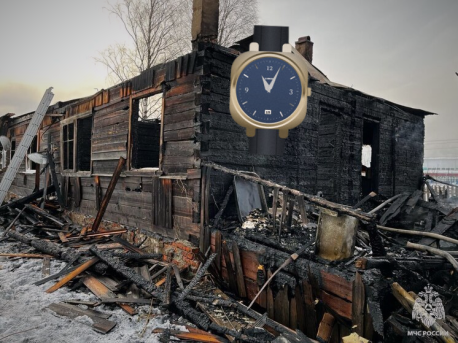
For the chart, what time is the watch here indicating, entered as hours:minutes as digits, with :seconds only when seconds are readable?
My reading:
11:04
